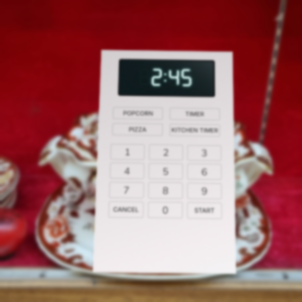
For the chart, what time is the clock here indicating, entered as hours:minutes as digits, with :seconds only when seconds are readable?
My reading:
2:45
